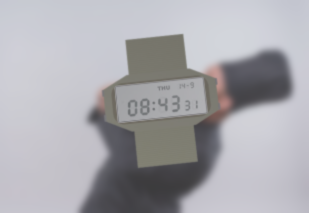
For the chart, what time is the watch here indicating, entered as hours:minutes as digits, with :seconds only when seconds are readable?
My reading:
8:43:31
